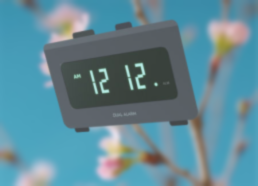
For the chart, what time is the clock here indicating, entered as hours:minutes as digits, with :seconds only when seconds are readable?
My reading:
12:12
